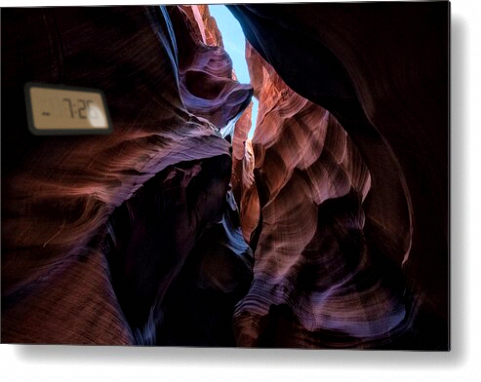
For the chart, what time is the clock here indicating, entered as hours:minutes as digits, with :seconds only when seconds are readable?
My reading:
7:26
